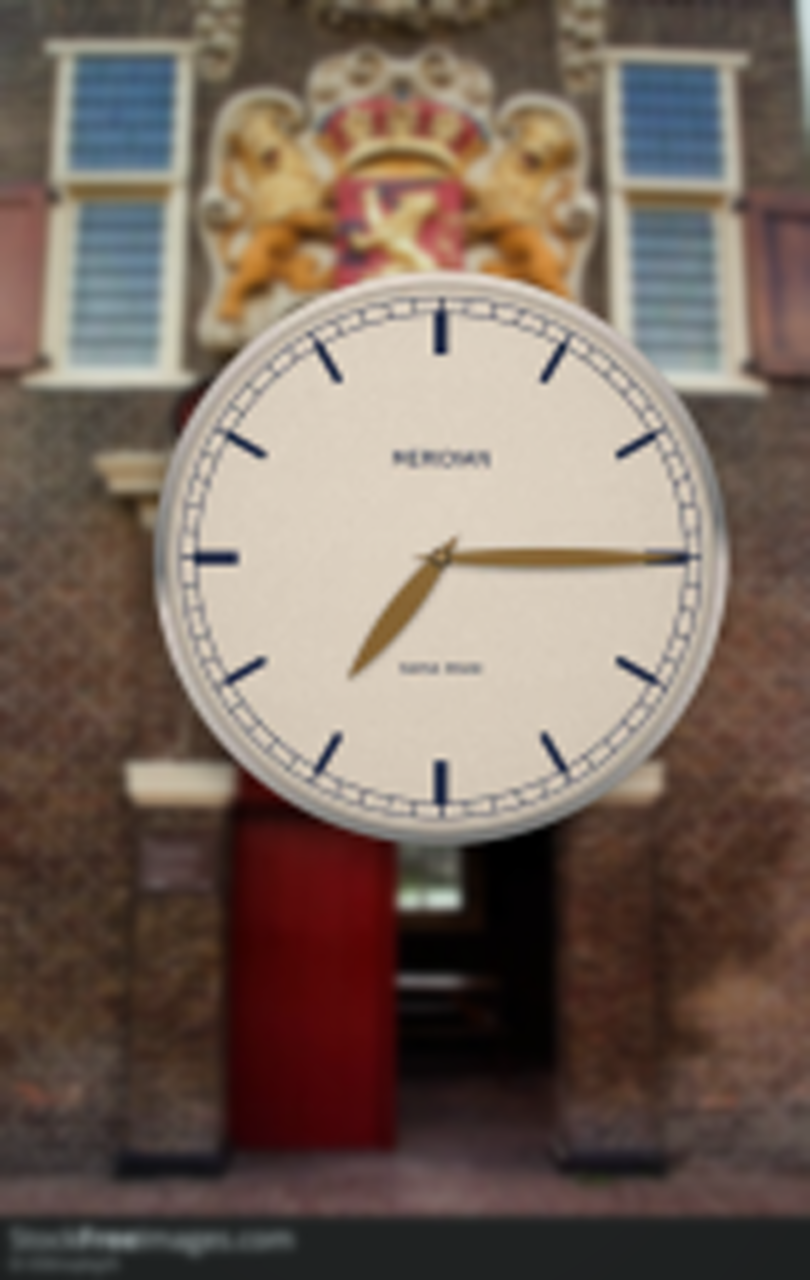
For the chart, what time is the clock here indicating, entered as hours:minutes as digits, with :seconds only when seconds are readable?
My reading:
7:15
